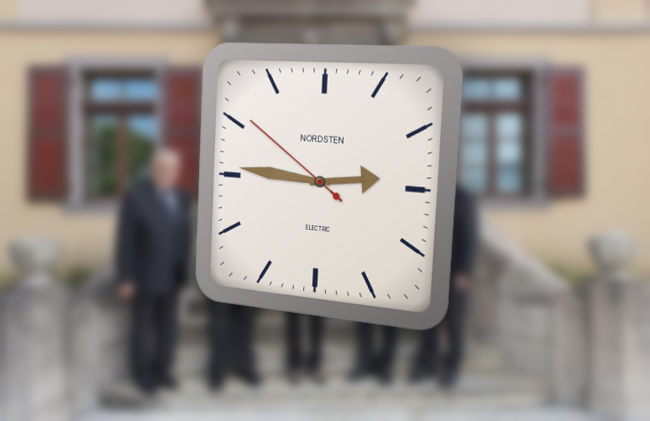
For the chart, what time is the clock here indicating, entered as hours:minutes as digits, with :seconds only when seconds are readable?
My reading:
2:45:51
